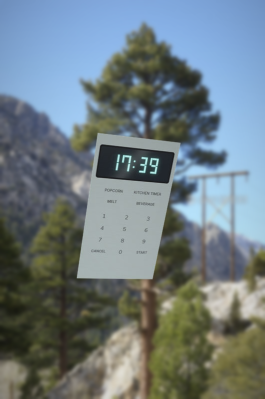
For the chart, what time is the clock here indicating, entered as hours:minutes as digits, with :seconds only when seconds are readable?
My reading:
17:39
